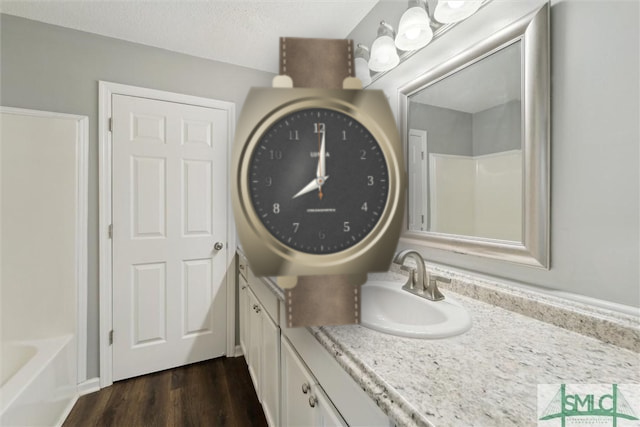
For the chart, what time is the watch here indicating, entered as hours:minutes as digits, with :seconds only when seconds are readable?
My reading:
8:01:00
